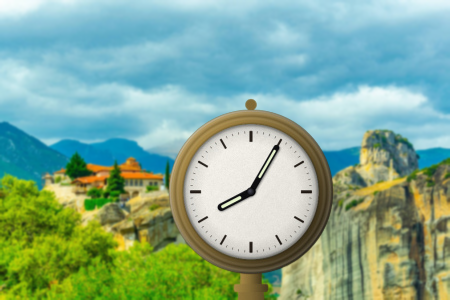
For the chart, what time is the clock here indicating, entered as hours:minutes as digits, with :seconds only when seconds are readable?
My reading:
8:05
